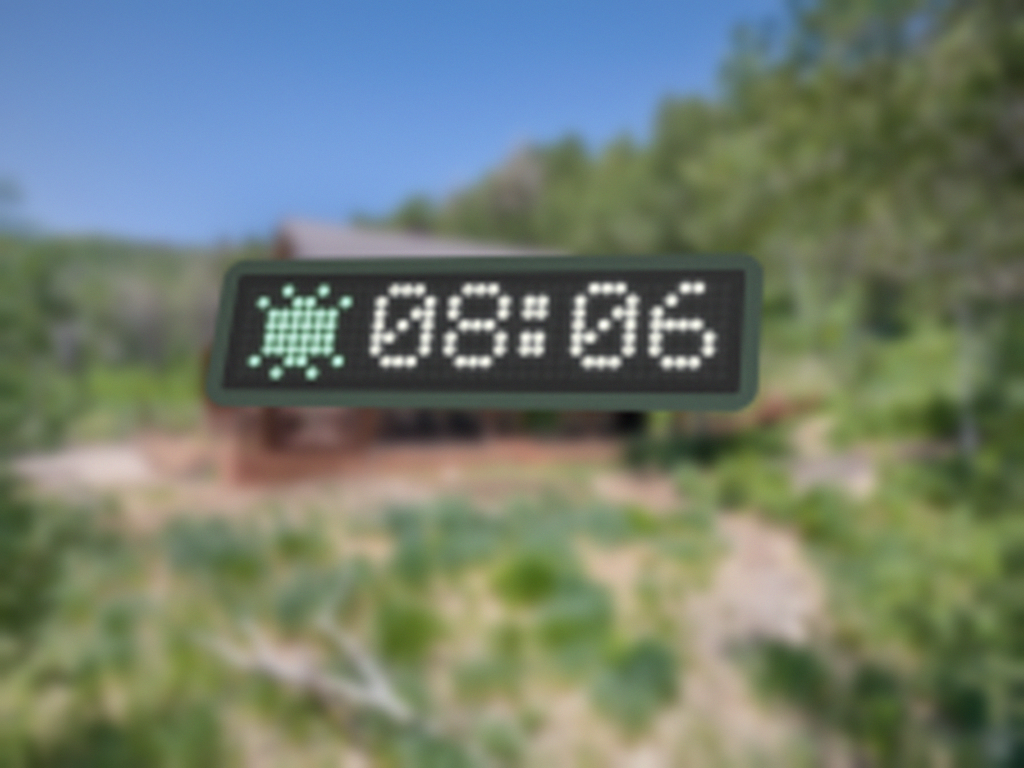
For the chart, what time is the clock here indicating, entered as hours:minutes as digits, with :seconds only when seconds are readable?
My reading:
8:06
